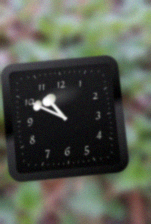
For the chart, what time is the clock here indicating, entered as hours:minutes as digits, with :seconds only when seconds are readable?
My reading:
10:50
